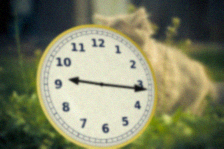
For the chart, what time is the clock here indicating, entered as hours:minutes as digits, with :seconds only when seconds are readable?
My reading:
9:16
